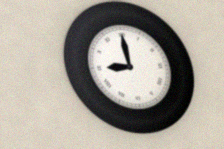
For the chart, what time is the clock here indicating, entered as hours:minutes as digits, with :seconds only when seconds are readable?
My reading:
9:00
